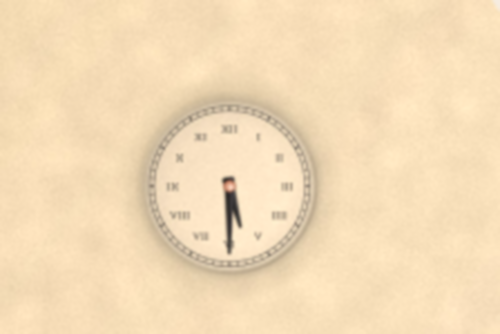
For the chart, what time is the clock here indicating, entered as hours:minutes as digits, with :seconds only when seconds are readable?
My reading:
5:30
